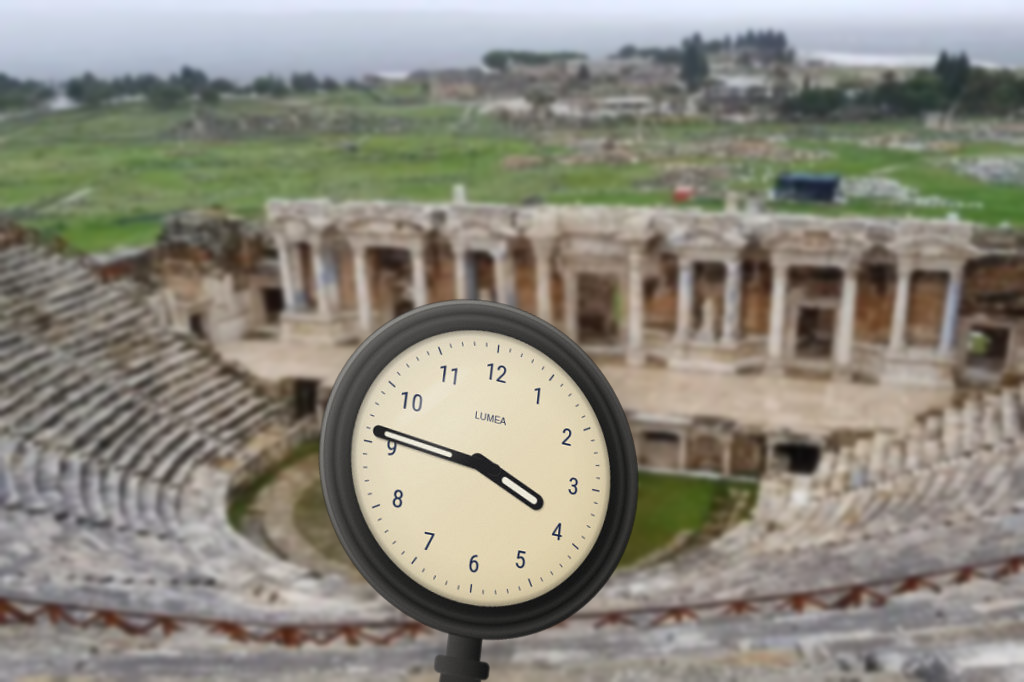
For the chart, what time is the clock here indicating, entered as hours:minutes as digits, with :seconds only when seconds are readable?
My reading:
3:46
